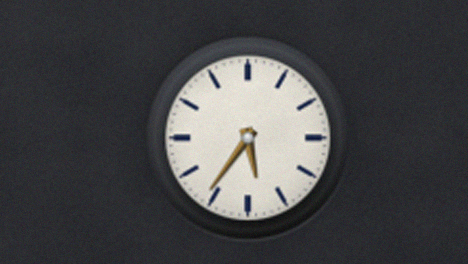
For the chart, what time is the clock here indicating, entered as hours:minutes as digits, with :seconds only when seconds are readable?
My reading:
5:36
